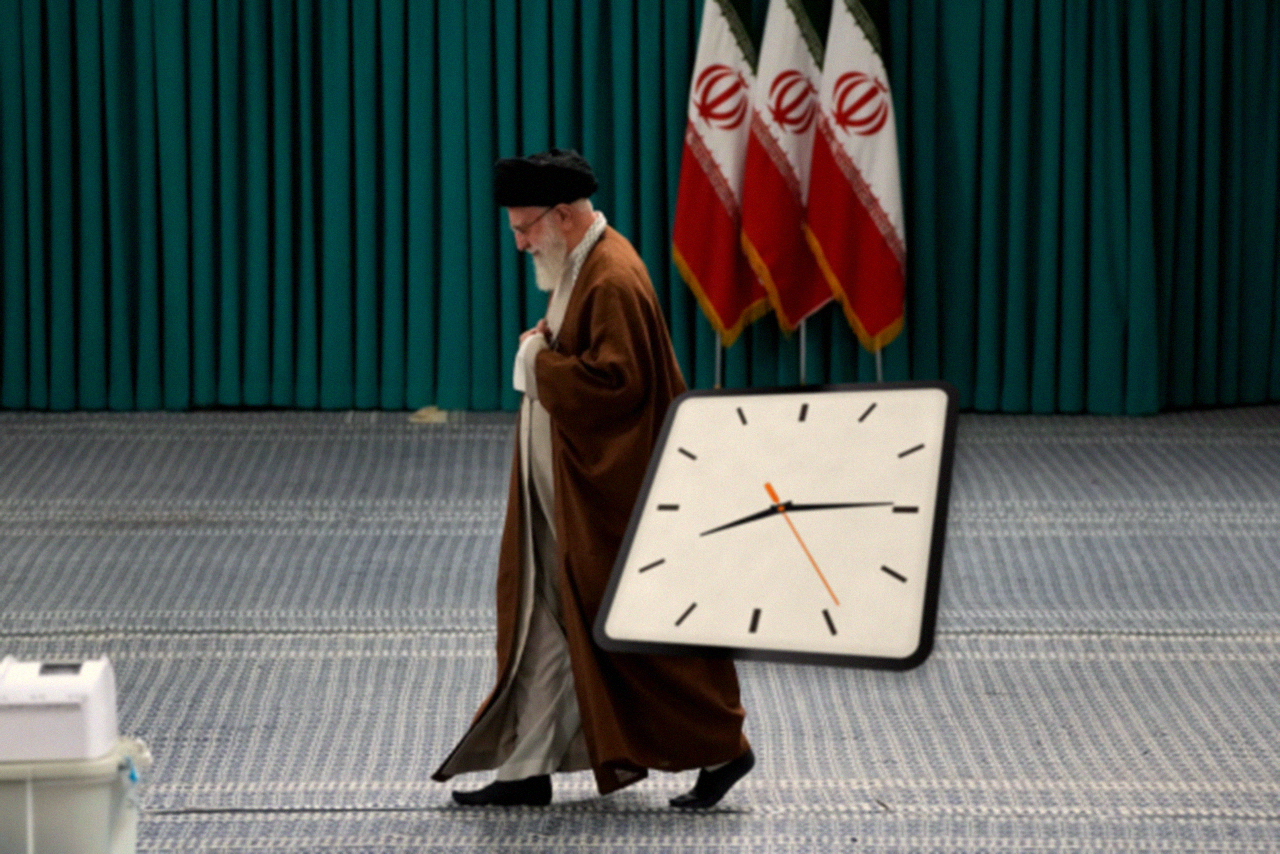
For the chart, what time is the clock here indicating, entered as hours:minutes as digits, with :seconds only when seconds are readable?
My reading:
8:14:24
